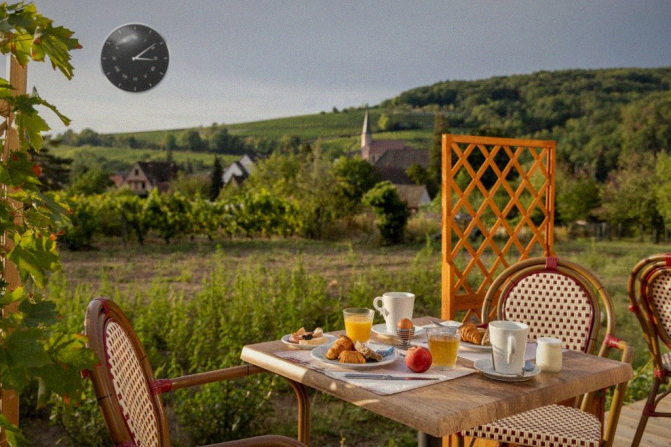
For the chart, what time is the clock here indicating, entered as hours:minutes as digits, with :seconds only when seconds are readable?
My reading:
3:09
